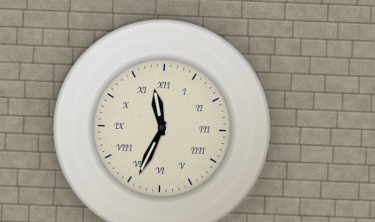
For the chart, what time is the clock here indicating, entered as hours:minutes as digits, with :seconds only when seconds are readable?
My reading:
11:34
